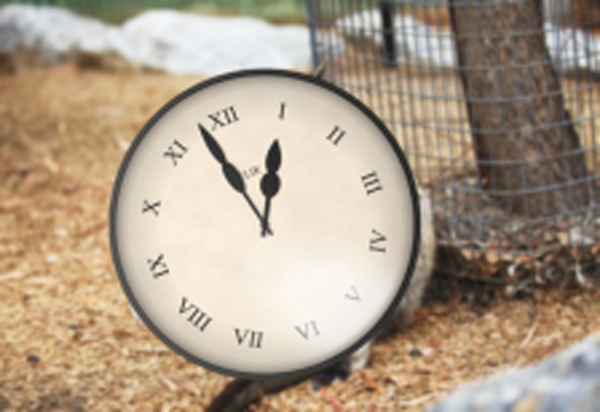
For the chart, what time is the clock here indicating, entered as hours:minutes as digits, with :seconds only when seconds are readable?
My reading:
12:58
